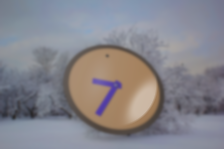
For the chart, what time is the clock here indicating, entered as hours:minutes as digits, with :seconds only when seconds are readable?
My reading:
9:37
